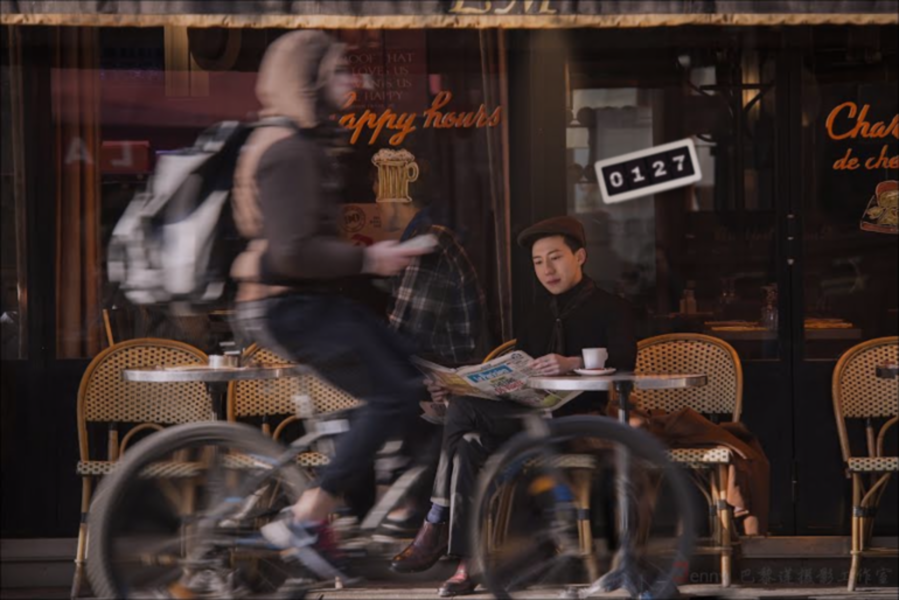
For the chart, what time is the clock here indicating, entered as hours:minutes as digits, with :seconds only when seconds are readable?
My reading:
1:27
